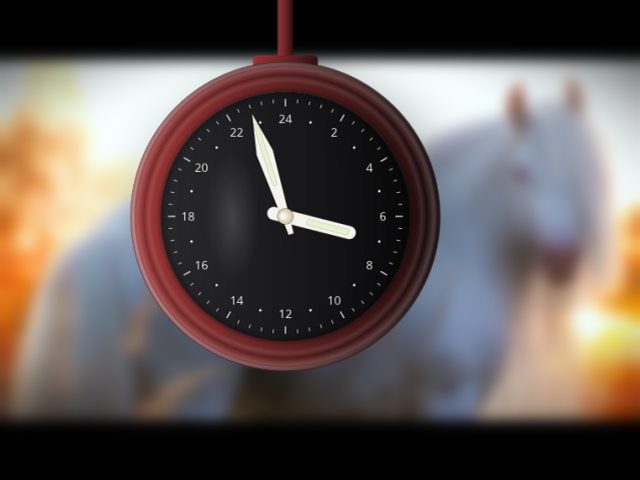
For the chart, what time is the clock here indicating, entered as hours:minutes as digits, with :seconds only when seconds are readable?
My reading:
6:57
